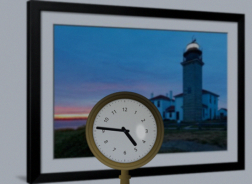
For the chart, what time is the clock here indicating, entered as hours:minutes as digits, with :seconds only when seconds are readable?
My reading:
4:46
